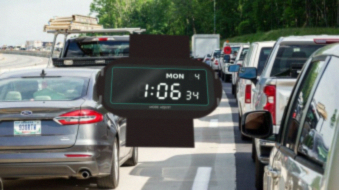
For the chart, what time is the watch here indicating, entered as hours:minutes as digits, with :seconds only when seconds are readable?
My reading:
1:06
